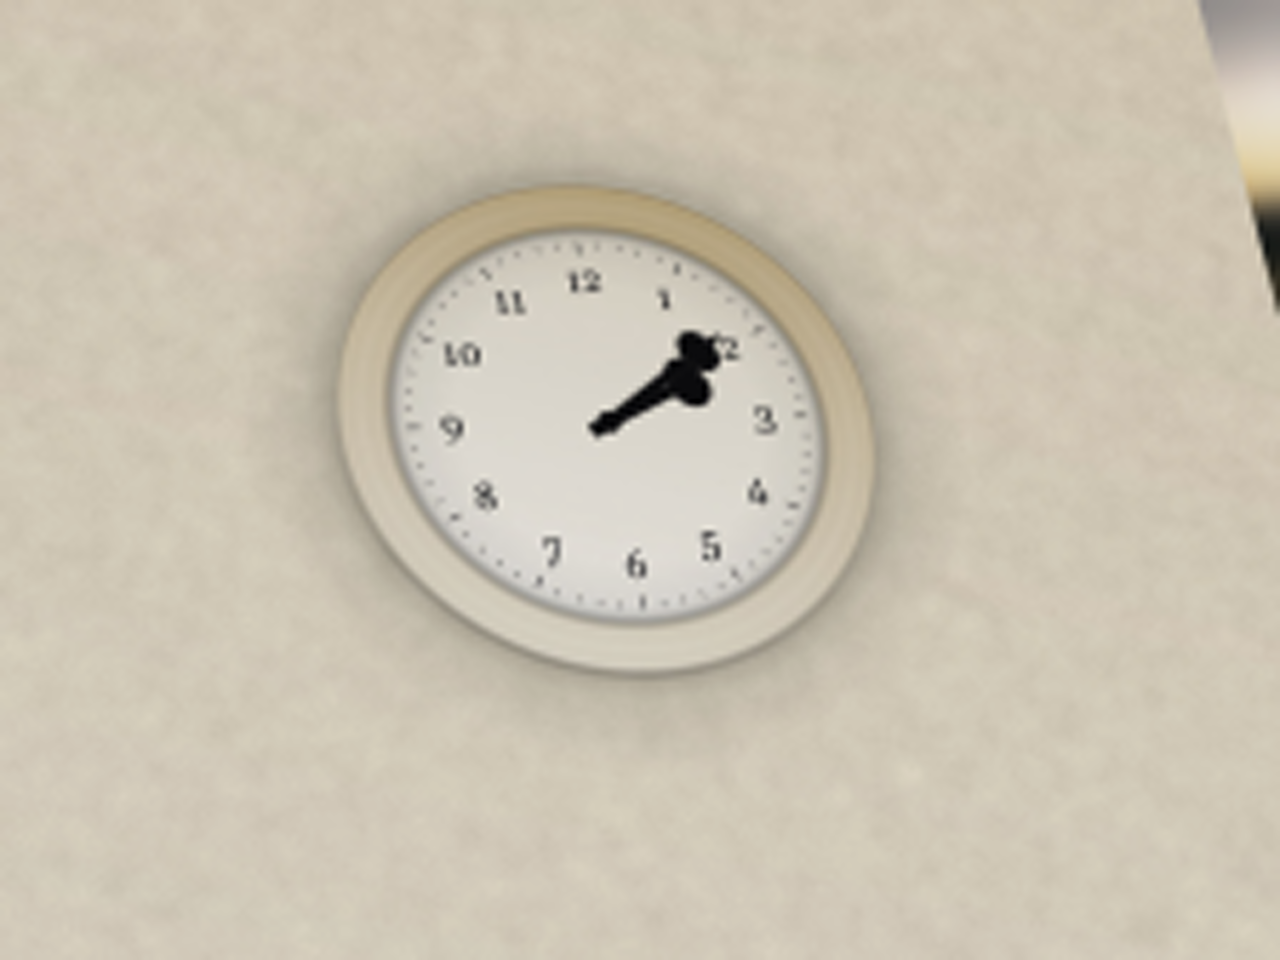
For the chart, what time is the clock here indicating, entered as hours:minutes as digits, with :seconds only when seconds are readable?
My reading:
2:09
